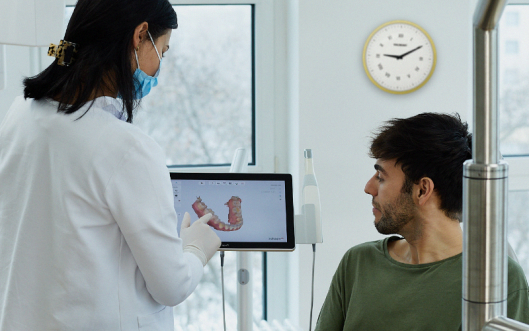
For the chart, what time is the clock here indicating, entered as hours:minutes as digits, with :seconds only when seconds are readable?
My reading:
9:10
